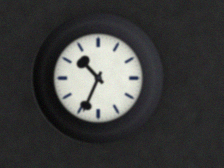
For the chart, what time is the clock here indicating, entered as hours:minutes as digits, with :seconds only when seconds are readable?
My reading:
10:34
